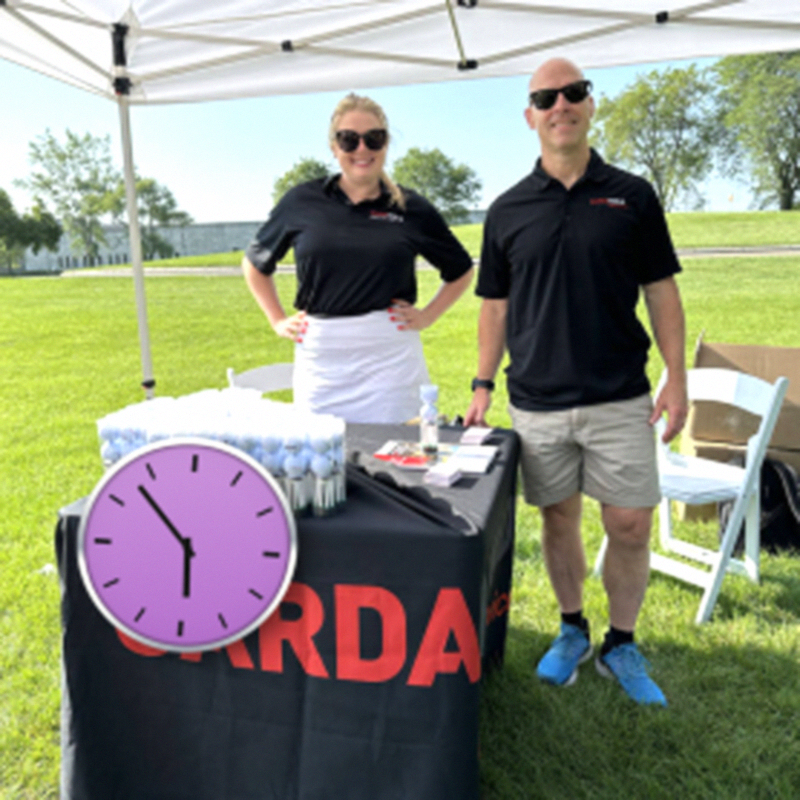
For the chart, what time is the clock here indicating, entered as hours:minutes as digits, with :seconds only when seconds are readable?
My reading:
5:53
